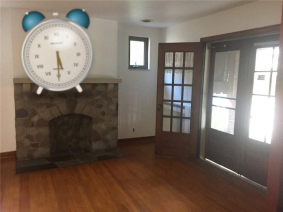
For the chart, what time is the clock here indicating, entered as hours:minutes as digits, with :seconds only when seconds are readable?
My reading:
5:30
